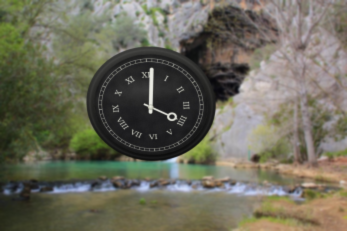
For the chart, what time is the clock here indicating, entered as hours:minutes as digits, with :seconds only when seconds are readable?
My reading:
4:01
